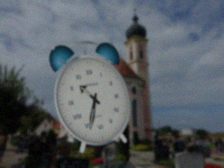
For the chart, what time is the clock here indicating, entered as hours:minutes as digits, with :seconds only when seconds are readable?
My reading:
10:34
